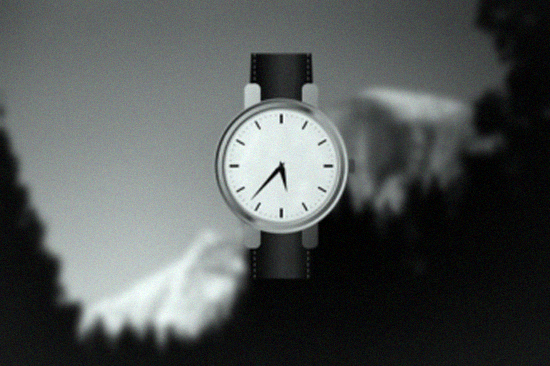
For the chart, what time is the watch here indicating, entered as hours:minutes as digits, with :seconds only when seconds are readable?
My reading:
5:37
